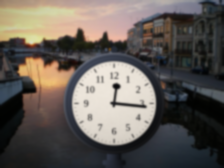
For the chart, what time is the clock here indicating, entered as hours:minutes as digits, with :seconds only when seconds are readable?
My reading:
12:16
